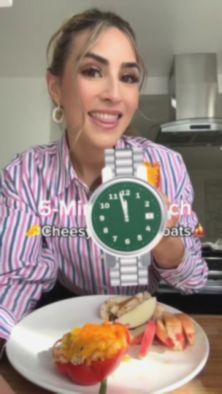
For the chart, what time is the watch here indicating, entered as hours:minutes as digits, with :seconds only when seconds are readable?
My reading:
11:58
